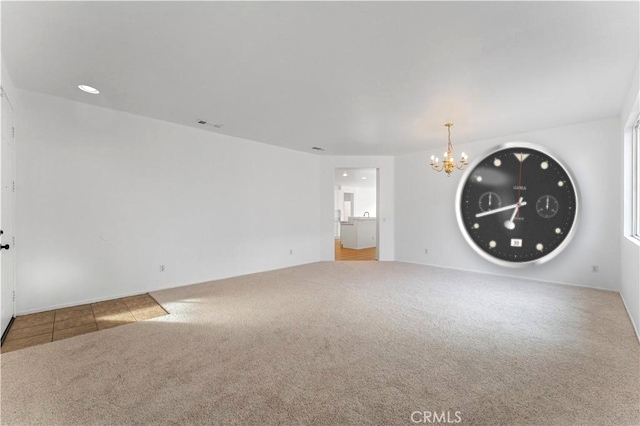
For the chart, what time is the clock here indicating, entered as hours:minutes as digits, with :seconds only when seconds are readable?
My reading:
6:42
